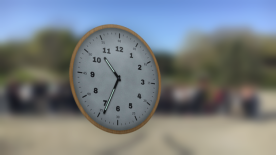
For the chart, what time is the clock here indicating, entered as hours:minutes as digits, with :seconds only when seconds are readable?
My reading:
10:34
